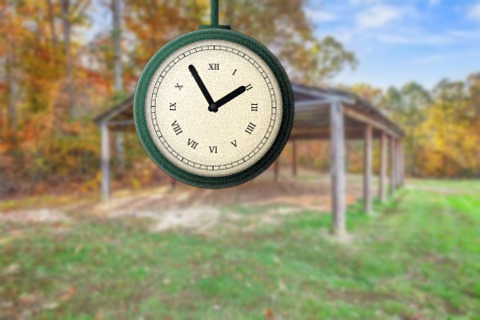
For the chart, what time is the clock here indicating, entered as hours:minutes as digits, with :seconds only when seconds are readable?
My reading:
1:55
